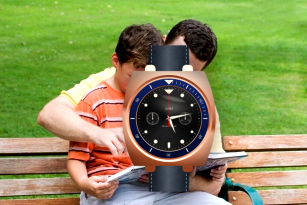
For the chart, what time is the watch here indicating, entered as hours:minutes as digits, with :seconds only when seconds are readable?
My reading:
5:13
